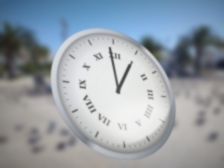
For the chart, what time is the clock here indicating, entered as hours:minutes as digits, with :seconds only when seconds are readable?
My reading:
12:59
